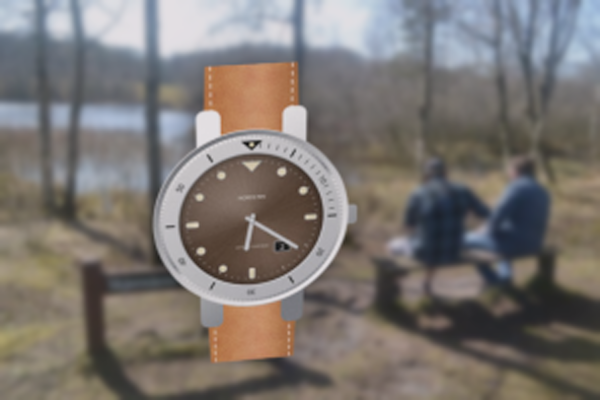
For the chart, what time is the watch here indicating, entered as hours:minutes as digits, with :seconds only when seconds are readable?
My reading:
6:21
